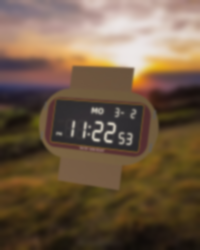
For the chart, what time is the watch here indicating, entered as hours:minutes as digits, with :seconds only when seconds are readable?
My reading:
11:22
